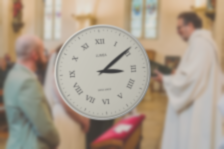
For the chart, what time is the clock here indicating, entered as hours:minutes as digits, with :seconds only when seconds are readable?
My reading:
3:09
